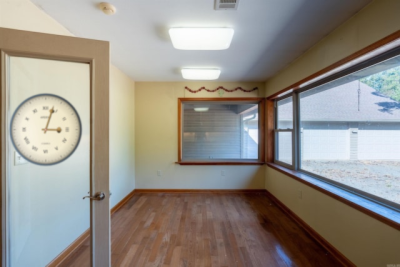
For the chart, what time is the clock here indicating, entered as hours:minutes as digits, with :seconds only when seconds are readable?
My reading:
3:03
